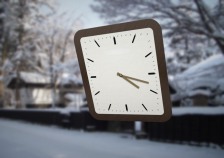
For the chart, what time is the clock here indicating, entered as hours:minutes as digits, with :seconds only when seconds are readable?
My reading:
4:18
